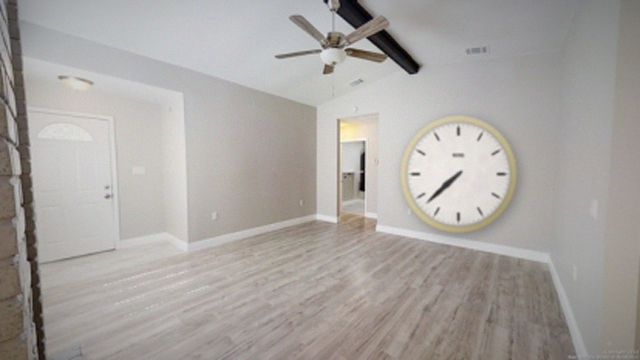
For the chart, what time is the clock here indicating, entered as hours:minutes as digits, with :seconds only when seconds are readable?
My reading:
7:38
